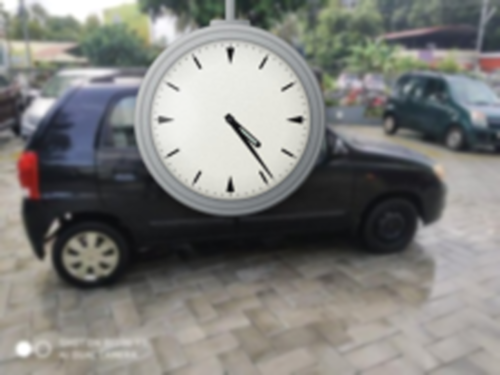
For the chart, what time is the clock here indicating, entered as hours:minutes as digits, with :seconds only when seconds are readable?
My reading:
4:24
